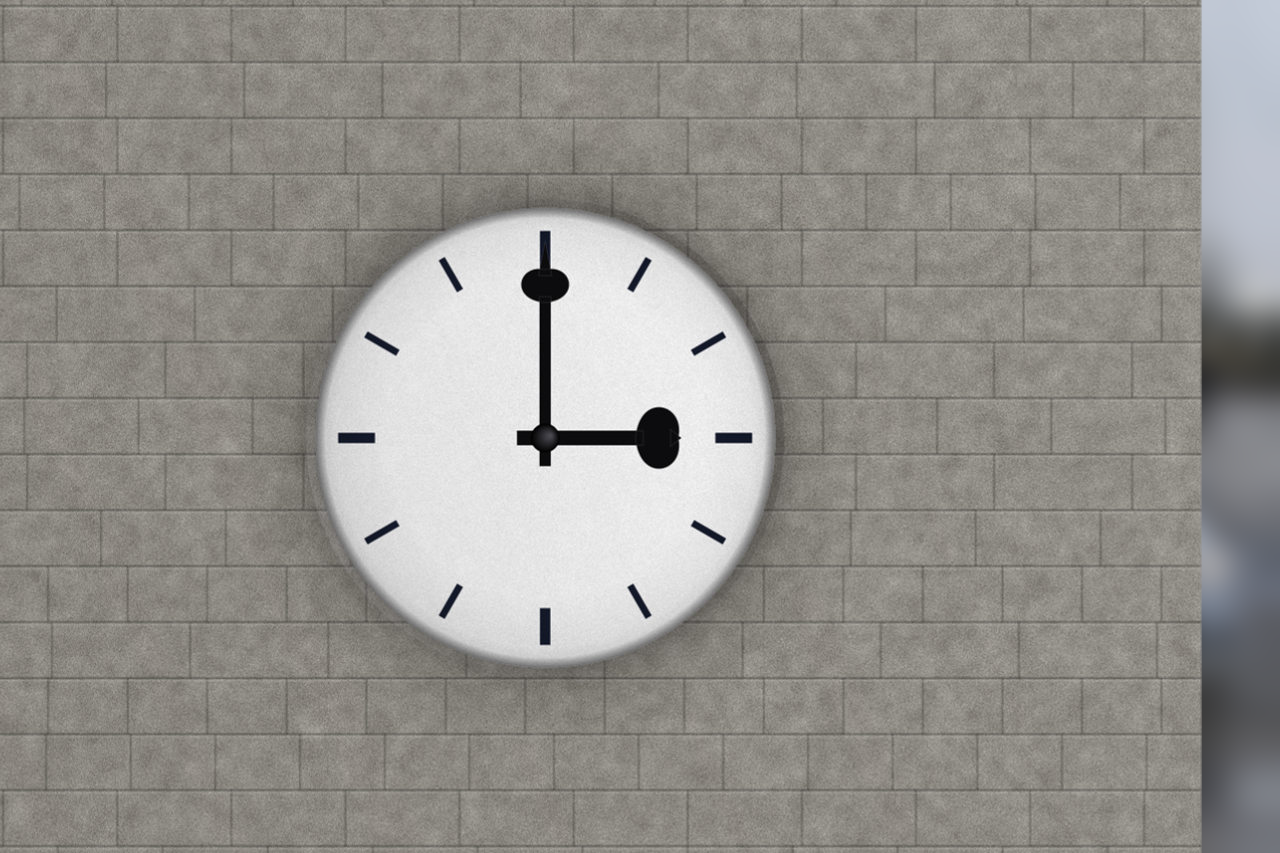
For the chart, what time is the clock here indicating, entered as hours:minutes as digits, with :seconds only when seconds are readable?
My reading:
3:00
